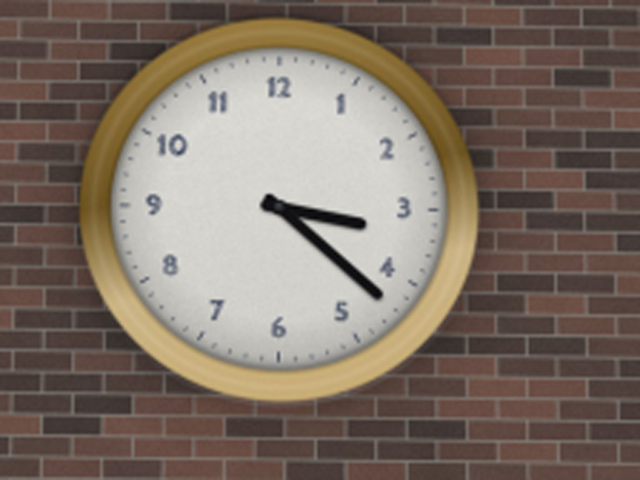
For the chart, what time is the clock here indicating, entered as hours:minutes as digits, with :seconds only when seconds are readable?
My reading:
3:22
